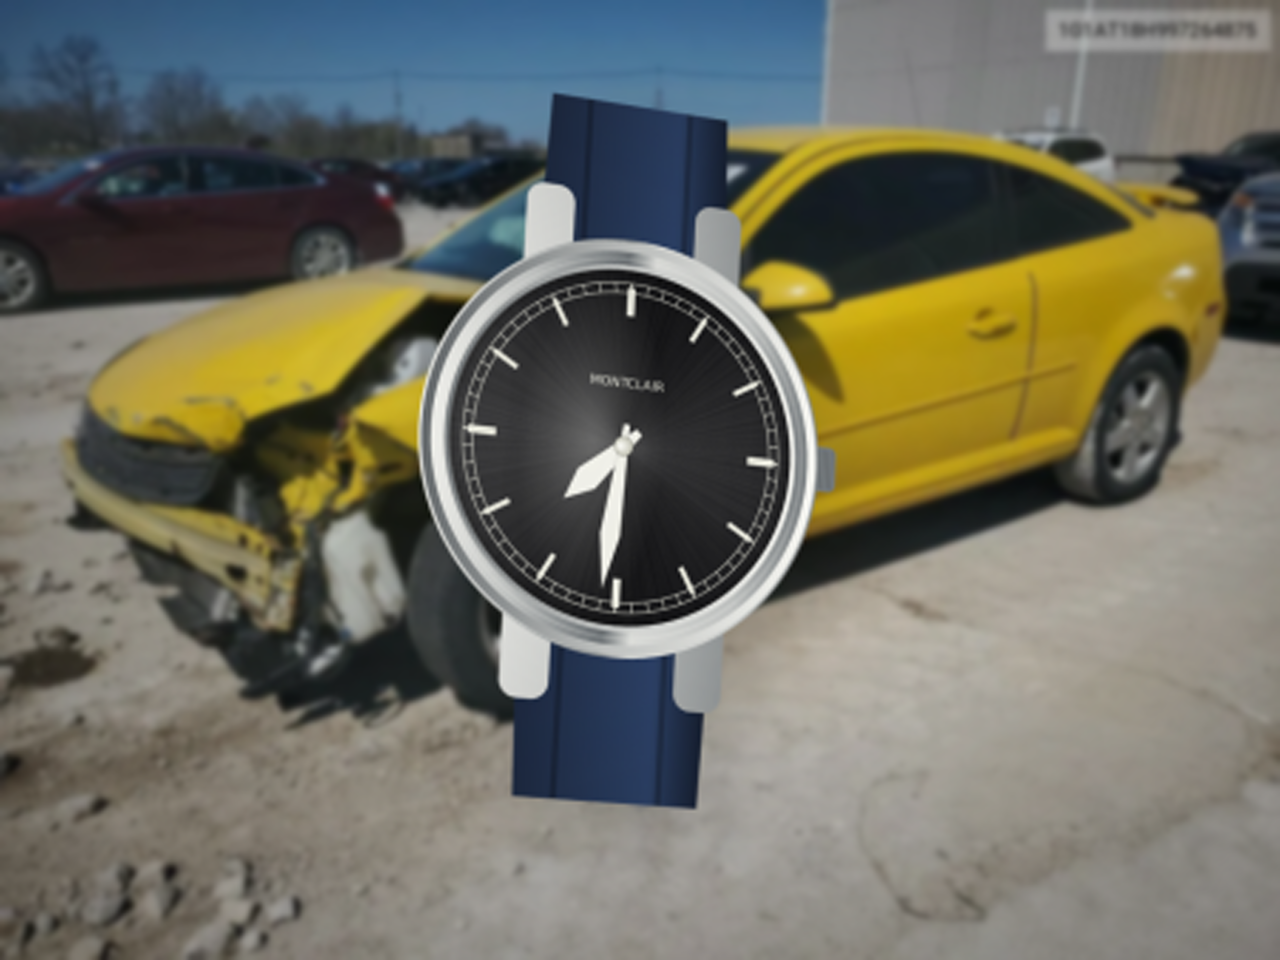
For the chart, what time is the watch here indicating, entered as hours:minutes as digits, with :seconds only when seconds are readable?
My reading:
7:31
